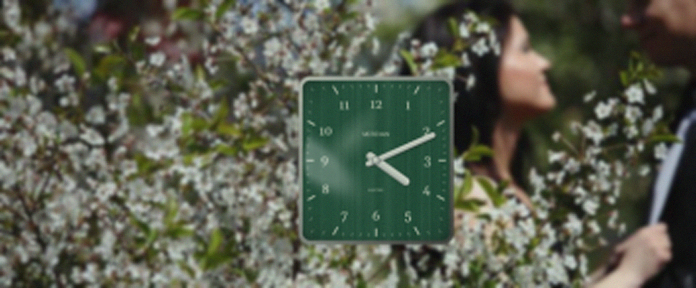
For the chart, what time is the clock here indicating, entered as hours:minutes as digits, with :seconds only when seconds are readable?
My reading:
4:11
